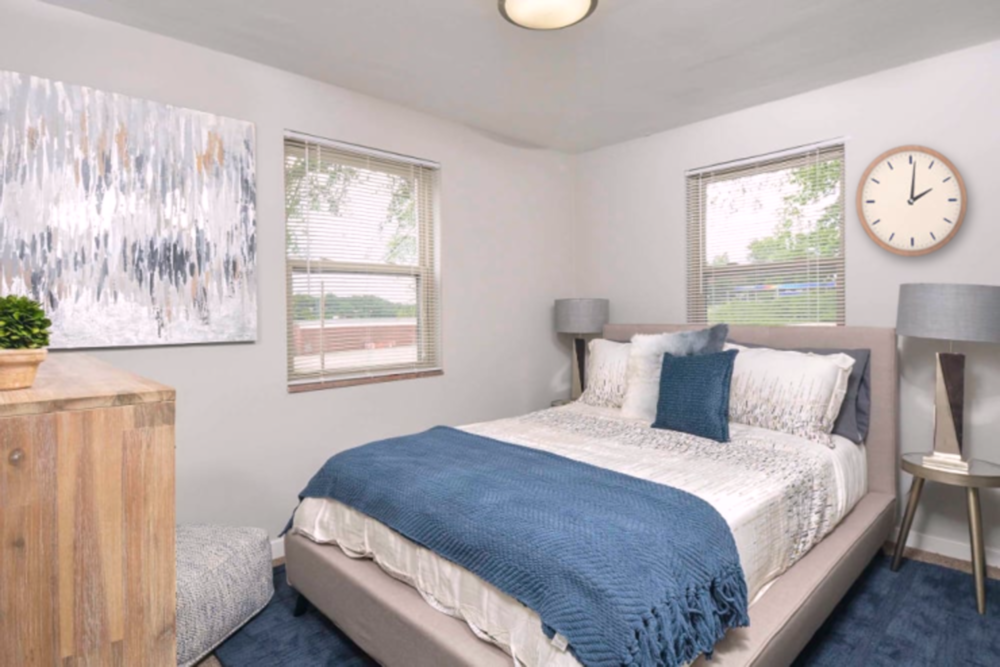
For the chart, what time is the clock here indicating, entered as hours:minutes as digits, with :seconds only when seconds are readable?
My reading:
2:01
